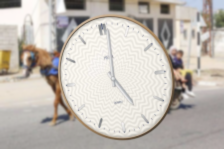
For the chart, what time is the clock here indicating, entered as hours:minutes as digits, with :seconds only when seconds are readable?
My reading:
5:01
